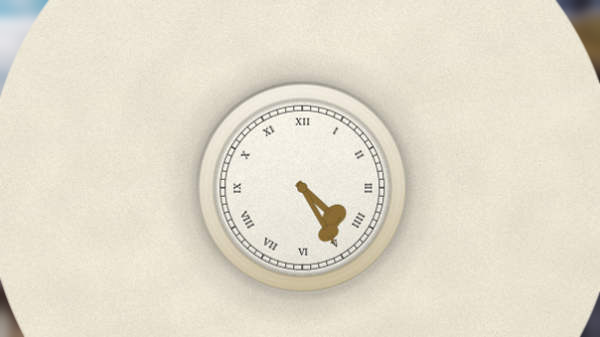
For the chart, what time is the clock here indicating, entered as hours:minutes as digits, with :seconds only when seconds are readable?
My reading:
4:25
